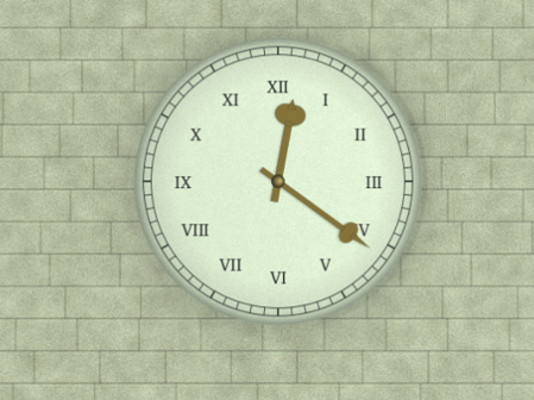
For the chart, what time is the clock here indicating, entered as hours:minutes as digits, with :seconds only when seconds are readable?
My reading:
12:21
